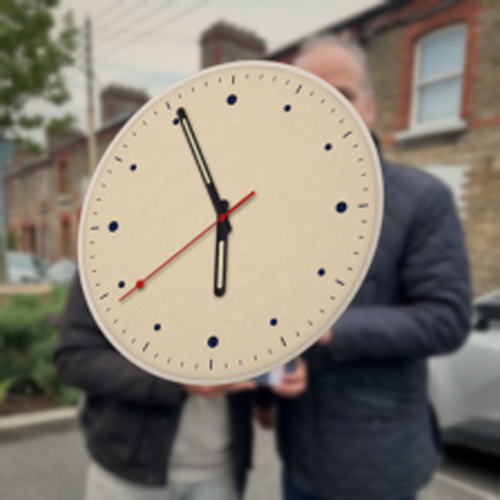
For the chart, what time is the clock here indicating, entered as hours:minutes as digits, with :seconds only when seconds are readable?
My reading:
5:55:39
